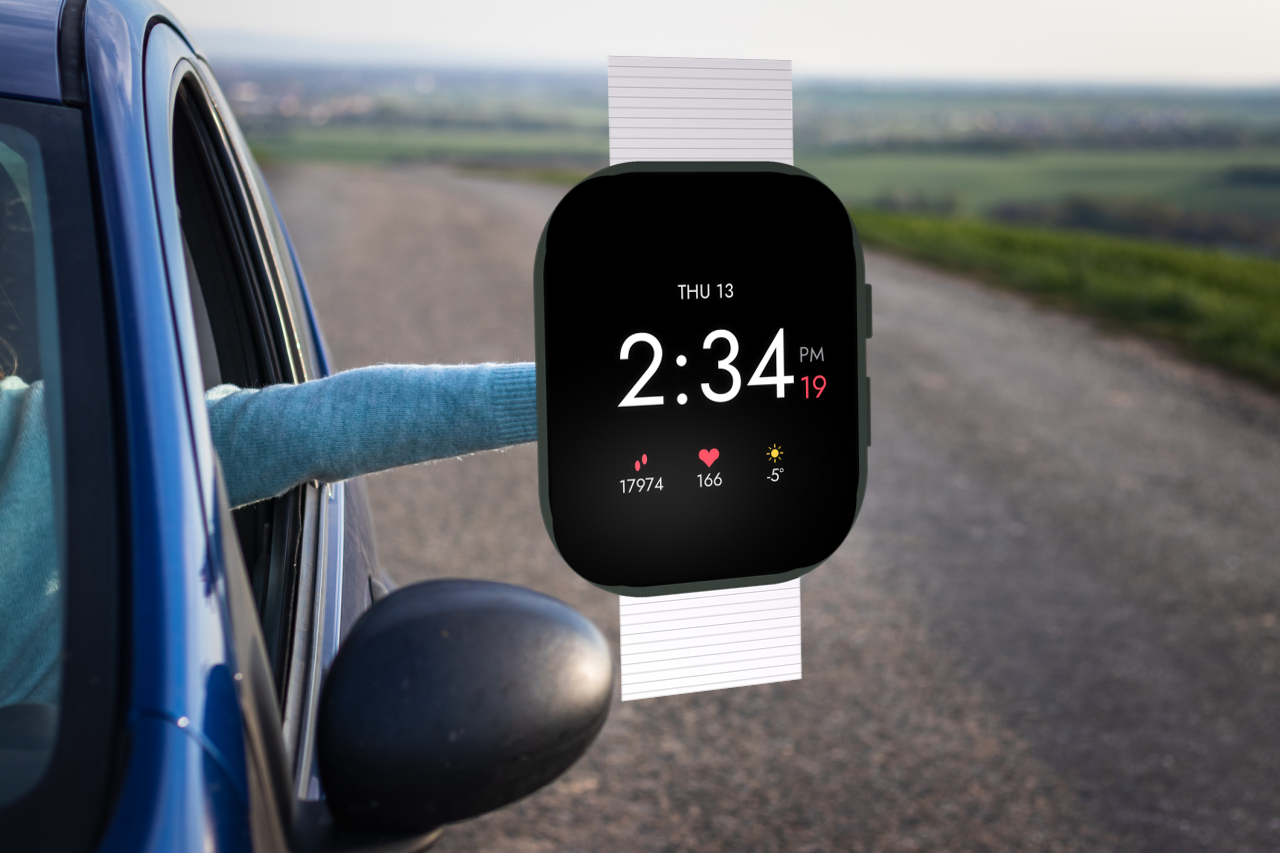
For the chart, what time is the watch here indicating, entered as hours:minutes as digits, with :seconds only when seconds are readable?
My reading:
2:34:19
